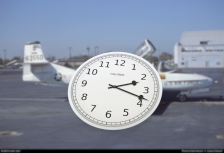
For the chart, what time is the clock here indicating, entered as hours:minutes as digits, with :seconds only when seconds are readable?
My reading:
2:18
